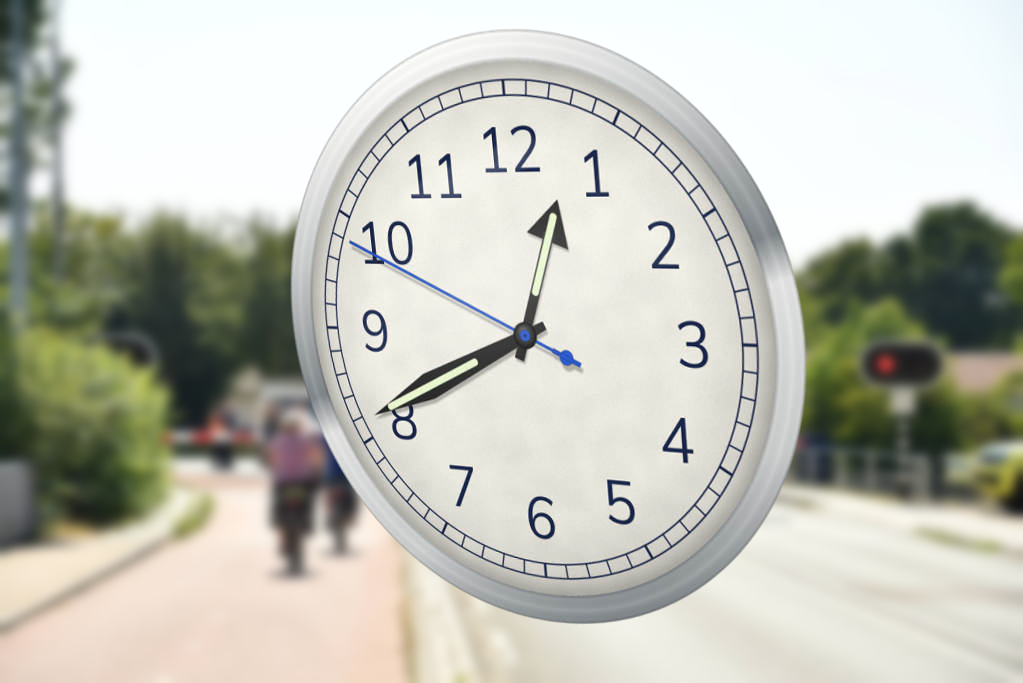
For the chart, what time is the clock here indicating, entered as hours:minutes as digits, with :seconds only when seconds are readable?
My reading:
12:40:49
